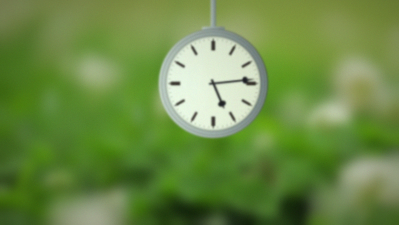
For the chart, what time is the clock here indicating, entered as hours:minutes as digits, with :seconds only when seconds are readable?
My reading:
5:14
